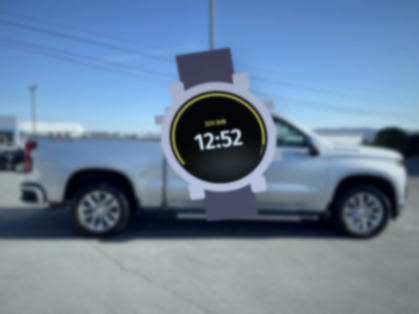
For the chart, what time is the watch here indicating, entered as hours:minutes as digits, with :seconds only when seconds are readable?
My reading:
12:52
